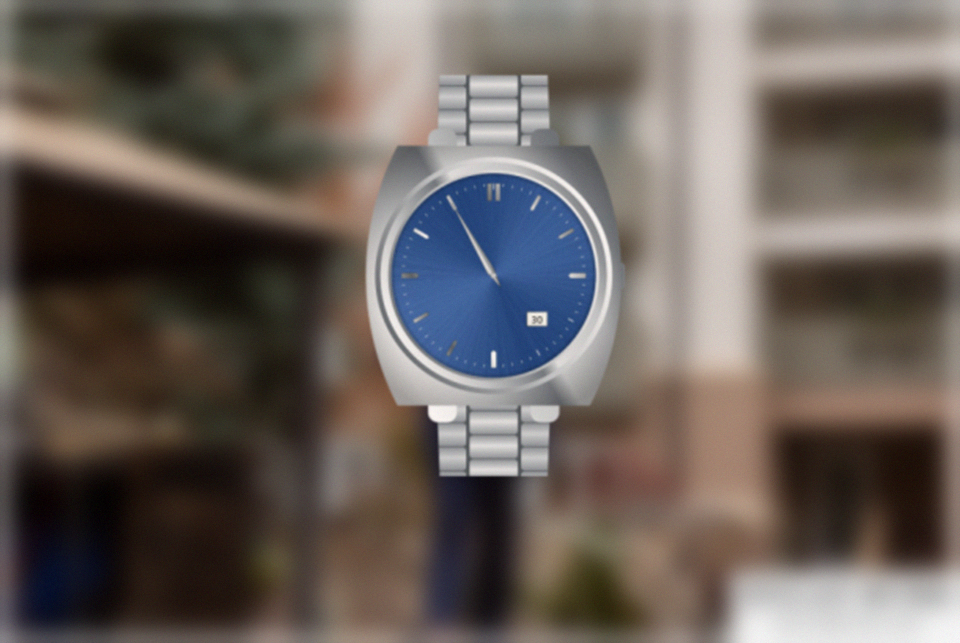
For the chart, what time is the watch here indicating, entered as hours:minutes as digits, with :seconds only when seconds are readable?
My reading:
10:55
